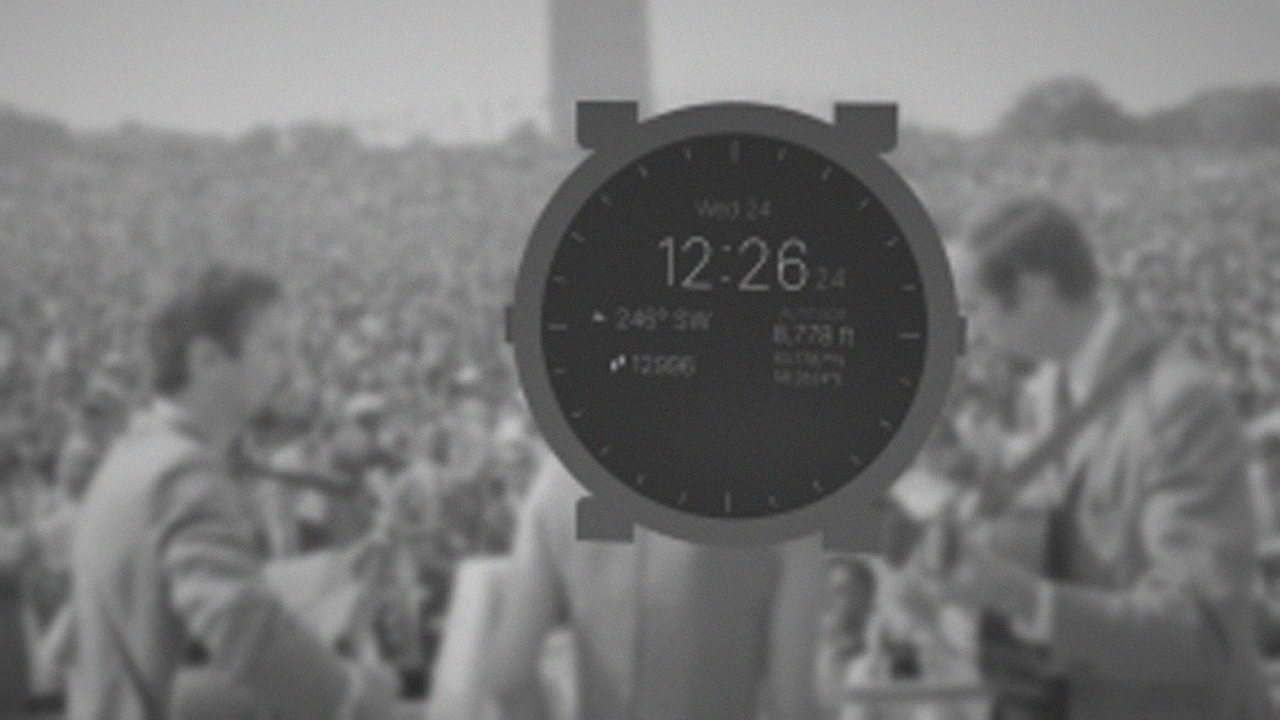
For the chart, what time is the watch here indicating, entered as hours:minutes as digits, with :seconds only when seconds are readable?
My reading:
12:26
